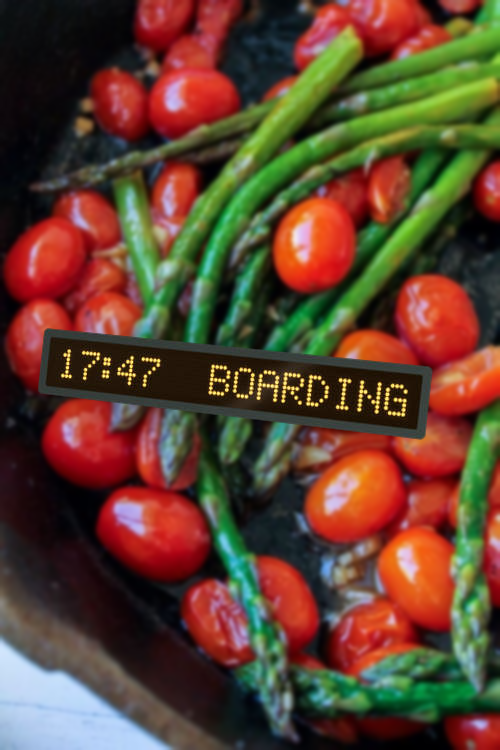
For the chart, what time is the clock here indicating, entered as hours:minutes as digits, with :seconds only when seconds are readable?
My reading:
17:47
